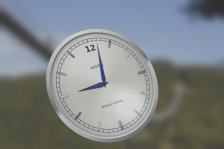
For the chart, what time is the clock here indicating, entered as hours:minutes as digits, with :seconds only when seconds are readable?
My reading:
9:02
